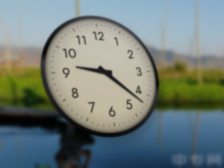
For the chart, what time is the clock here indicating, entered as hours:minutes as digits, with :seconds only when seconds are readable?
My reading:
9:22
